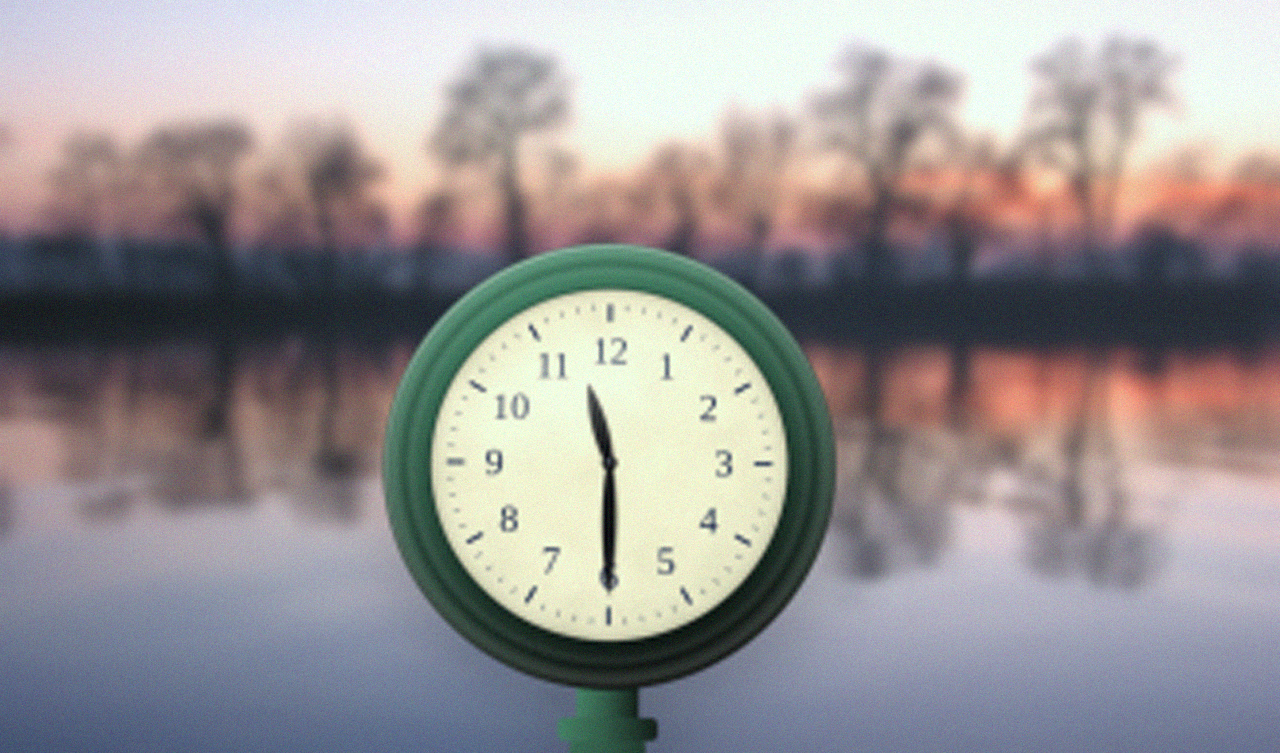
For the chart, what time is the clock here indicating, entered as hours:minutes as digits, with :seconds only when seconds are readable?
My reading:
11:30
